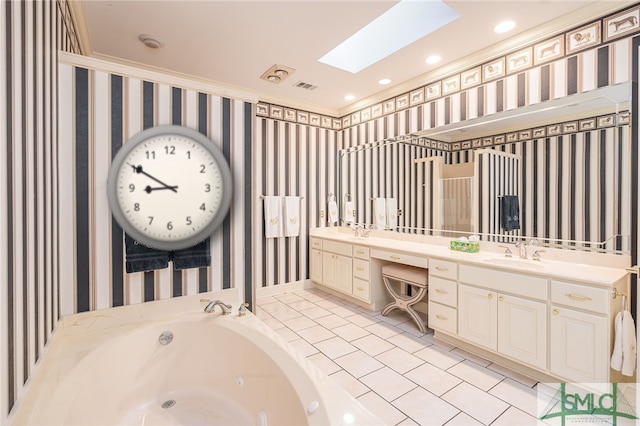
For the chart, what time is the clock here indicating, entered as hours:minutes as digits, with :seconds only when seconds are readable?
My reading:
8:50
